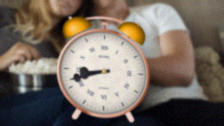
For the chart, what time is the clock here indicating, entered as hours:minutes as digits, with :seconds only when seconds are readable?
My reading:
8:42
